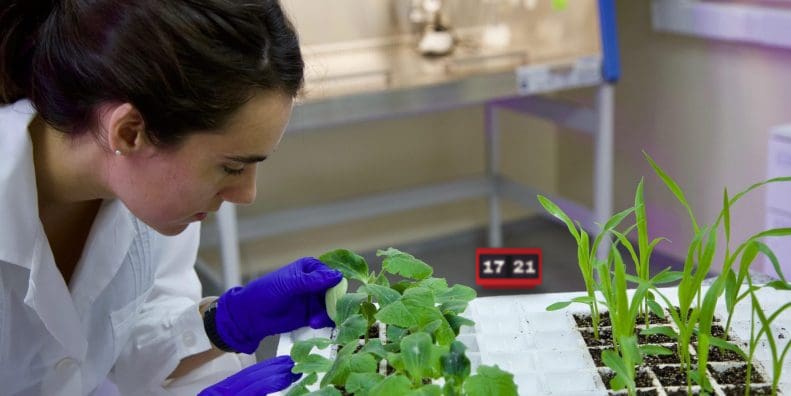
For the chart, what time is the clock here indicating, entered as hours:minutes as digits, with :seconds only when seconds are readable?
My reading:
17:21
